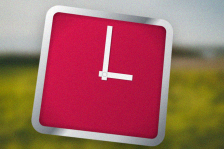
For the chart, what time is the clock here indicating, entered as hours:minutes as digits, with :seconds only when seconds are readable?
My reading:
3:00
